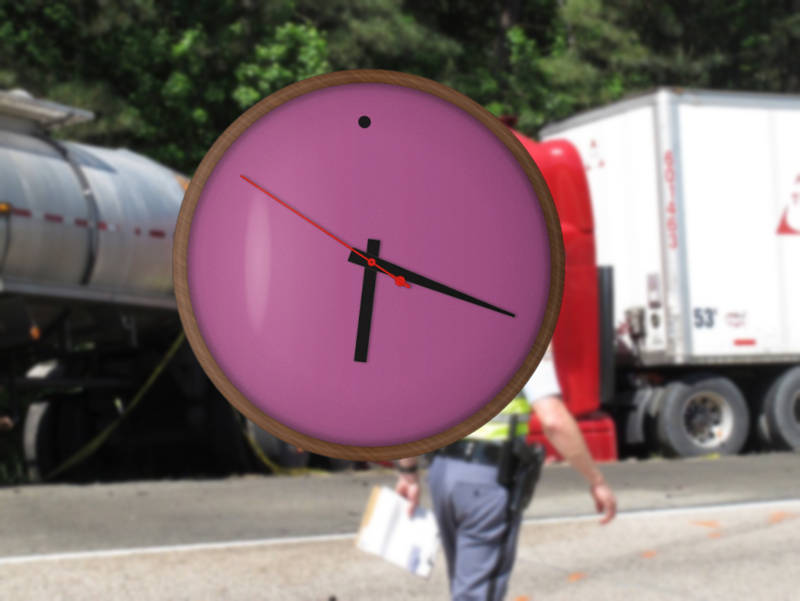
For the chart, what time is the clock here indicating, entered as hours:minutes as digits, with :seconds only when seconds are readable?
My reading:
6:18:51
